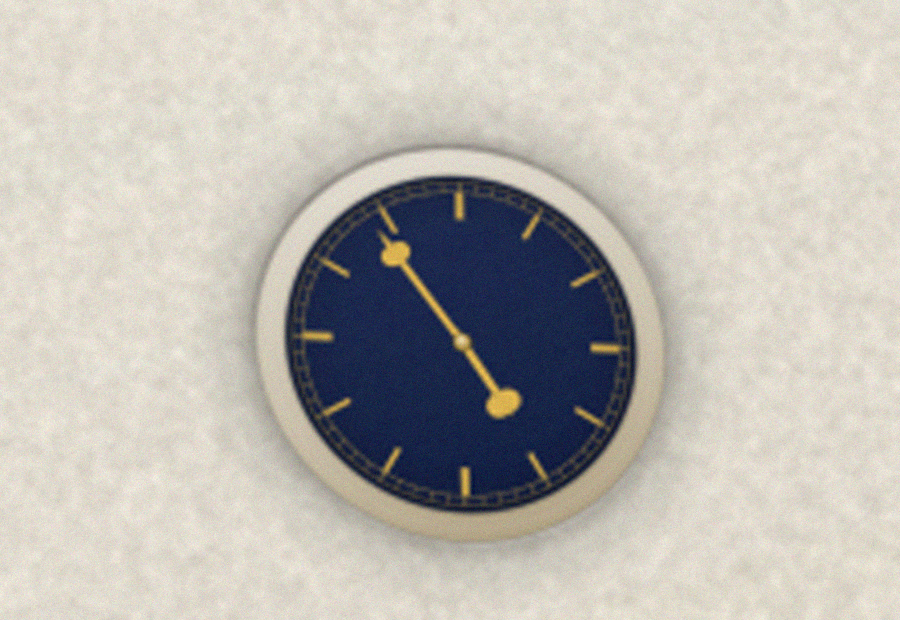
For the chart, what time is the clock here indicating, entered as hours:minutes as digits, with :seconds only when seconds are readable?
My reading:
4:54
